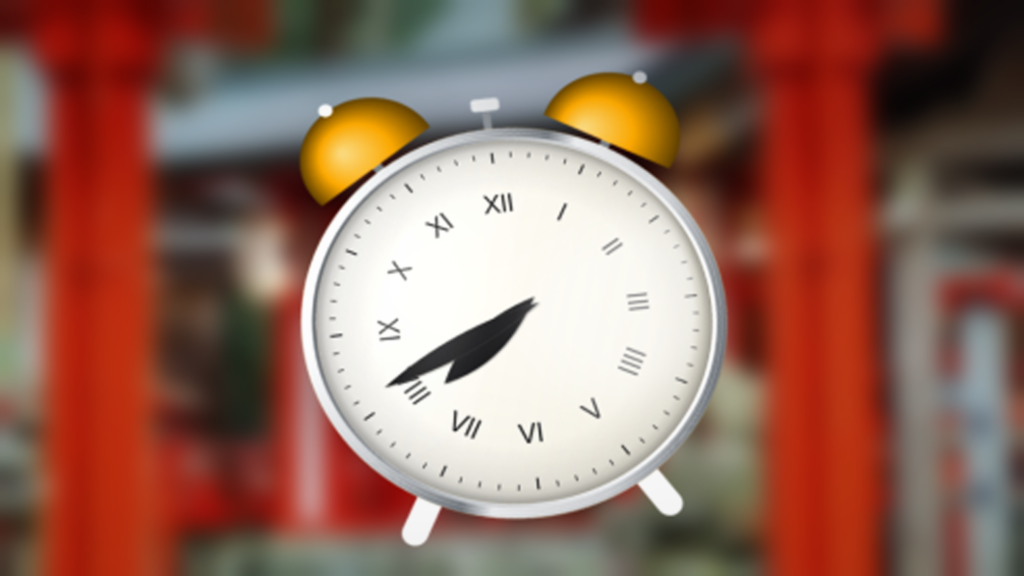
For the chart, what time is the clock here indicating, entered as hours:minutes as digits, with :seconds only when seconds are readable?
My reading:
7:41
